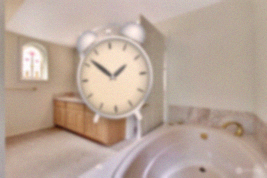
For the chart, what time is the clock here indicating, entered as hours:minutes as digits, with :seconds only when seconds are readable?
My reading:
1:52
